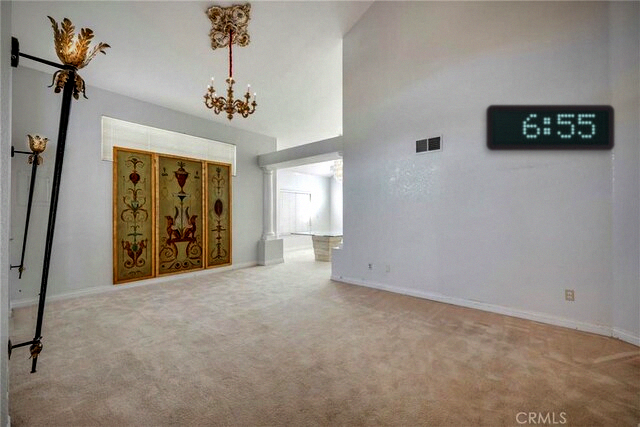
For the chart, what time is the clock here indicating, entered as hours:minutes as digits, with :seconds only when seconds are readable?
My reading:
6:55
